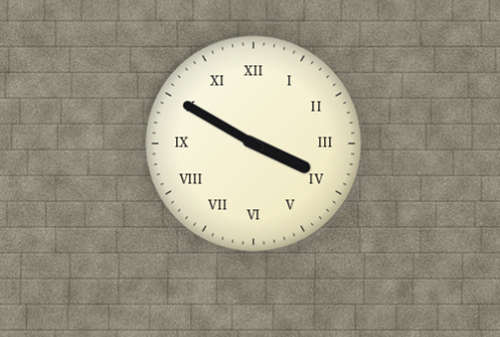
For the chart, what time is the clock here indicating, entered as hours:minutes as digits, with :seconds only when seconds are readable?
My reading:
3:50
